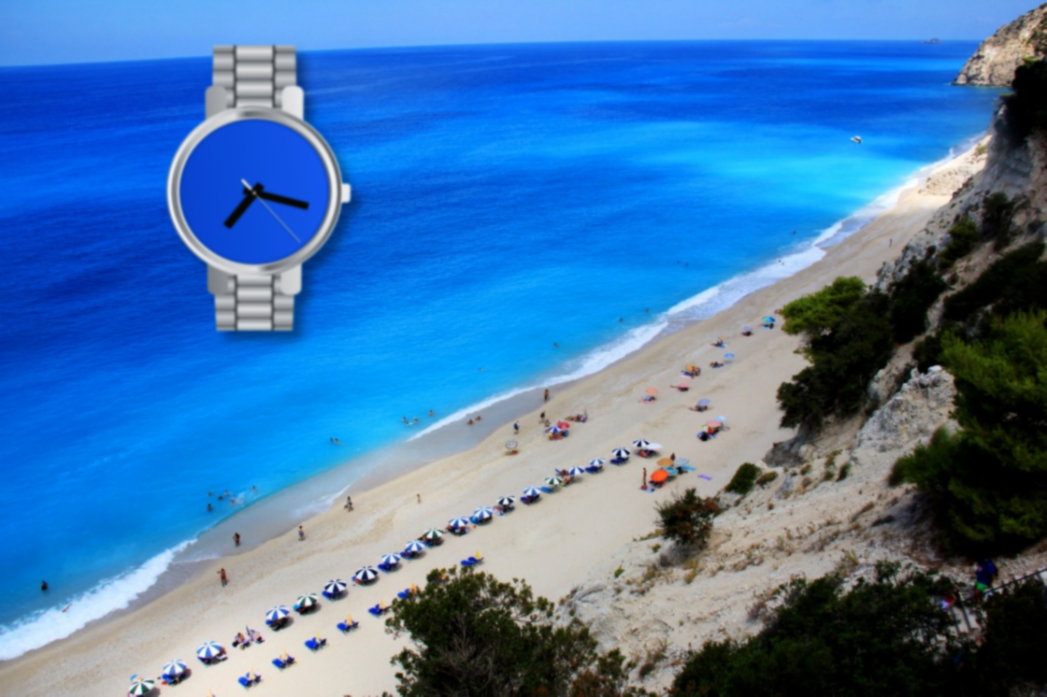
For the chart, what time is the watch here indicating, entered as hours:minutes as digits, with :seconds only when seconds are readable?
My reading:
7:17:23
